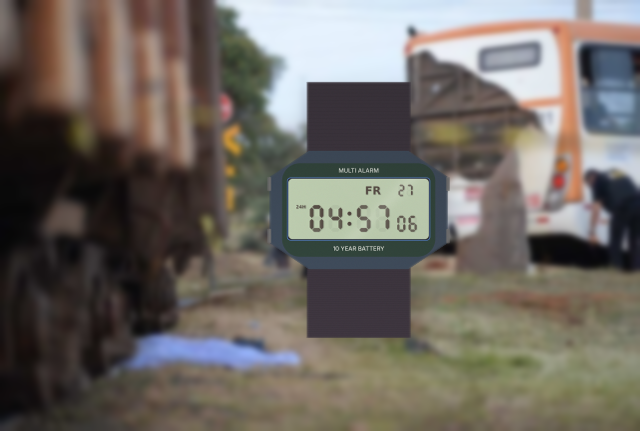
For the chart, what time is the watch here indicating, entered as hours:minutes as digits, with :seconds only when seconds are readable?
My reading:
4:57:06
